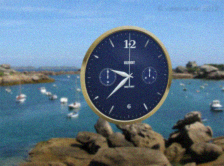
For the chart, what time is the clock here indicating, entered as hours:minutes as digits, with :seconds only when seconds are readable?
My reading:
9:38
